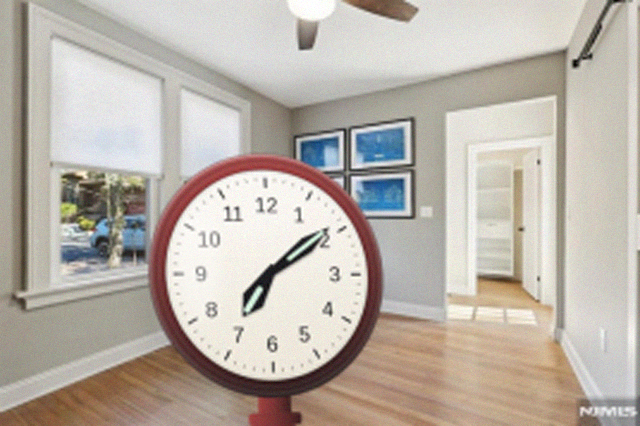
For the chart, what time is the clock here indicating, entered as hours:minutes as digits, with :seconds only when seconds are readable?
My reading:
7:09
